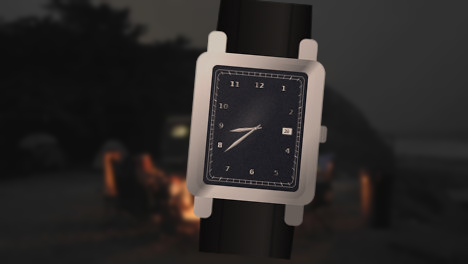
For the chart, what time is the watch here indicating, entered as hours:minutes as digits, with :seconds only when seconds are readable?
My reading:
8:38
